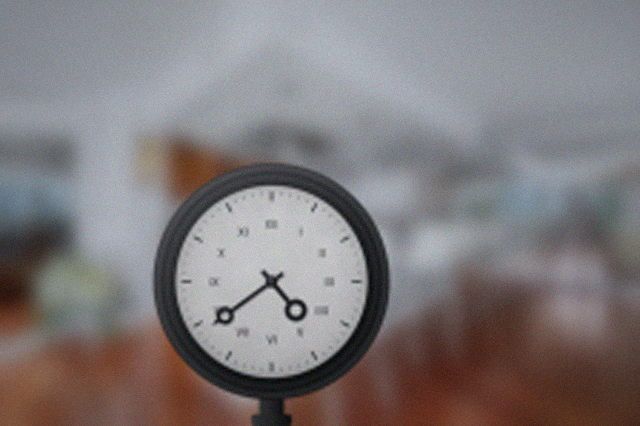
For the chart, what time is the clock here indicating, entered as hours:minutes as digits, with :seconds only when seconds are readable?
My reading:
4:39
